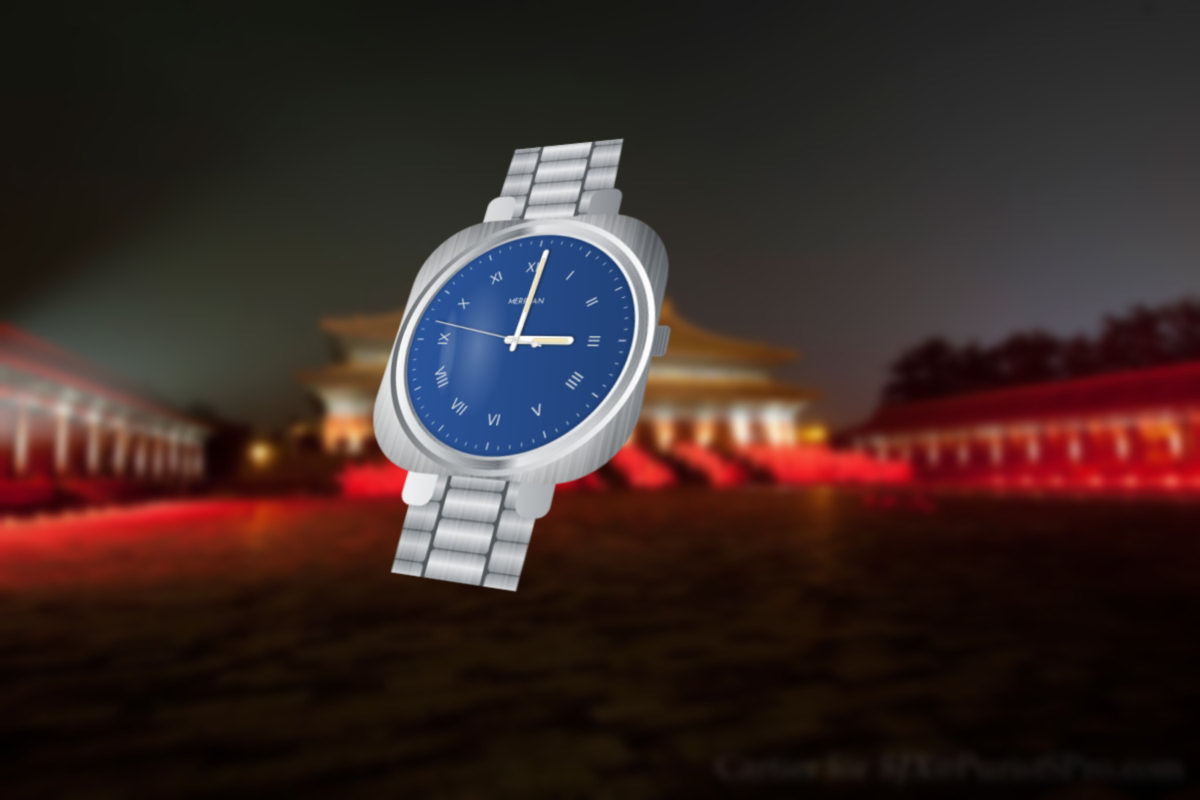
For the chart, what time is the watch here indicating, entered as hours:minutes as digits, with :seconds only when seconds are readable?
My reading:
3:00:47
